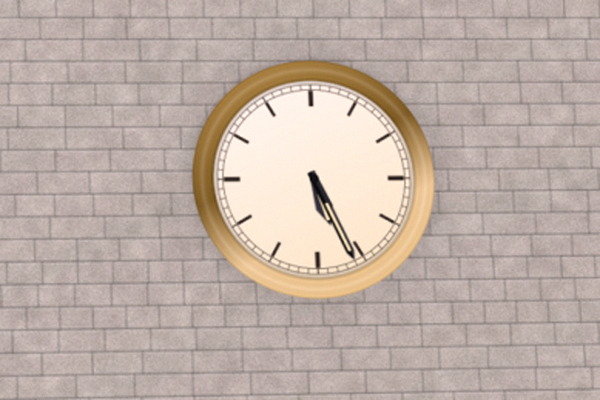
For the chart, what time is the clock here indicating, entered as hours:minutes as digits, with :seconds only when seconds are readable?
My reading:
5:26
